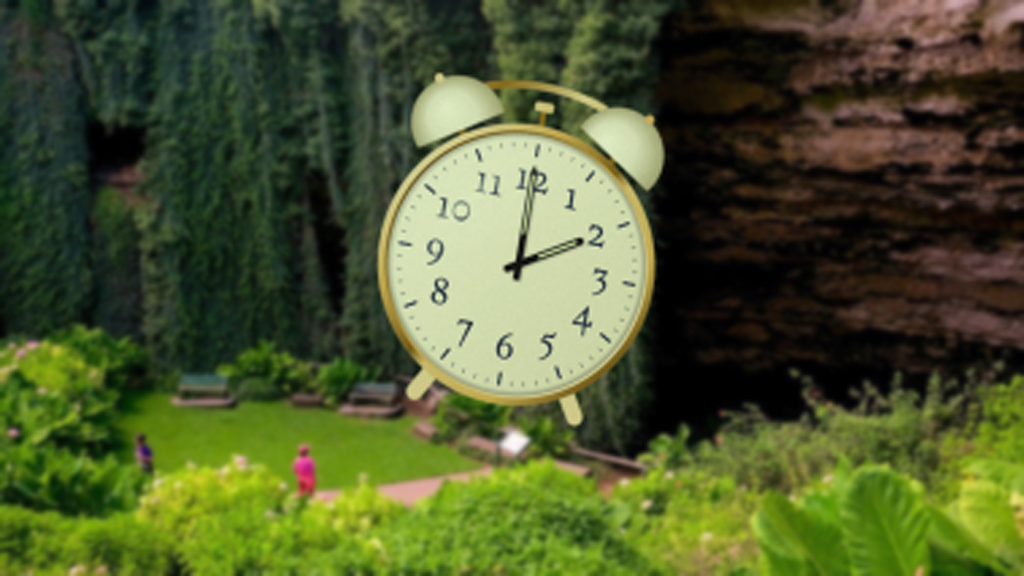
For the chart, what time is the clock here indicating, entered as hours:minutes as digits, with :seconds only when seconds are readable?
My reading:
2:00
